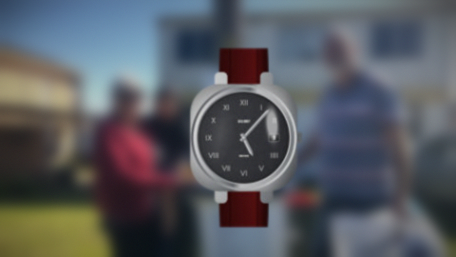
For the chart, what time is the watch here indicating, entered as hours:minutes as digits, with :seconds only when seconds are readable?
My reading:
5:07
